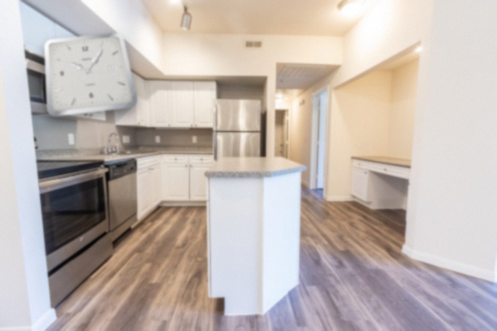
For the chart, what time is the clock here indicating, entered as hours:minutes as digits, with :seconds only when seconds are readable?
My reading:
10:06
